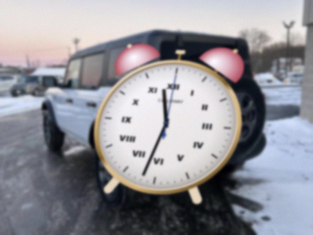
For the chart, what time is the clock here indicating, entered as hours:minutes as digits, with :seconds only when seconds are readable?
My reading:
11:32:00
